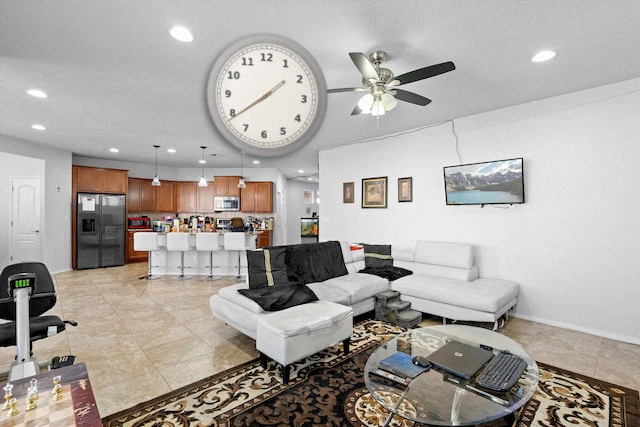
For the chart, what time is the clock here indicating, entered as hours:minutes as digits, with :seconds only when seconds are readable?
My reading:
1:39
